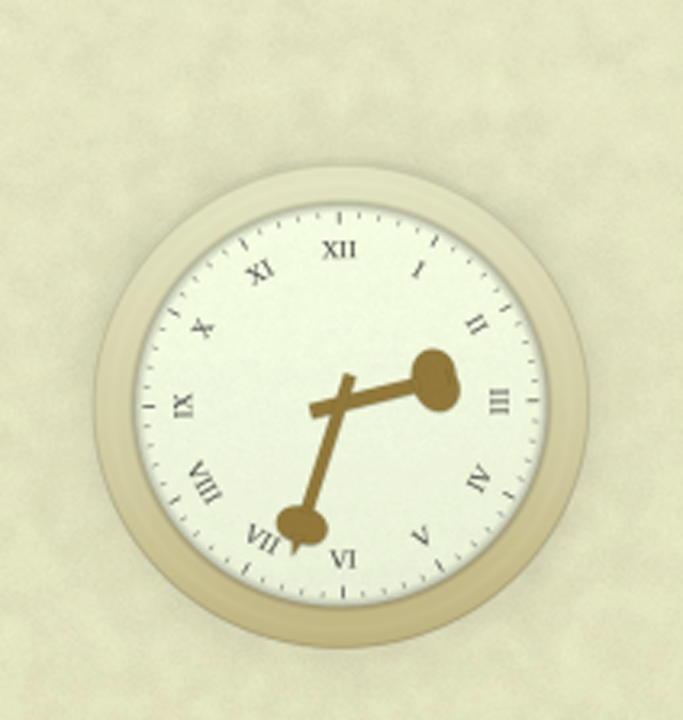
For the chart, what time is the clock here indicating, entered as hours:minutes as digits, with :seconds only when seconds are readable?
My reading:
2:33
